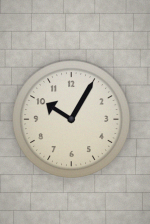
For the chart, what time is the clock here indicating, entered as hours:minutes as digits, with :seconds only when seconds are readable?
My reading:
10:05
